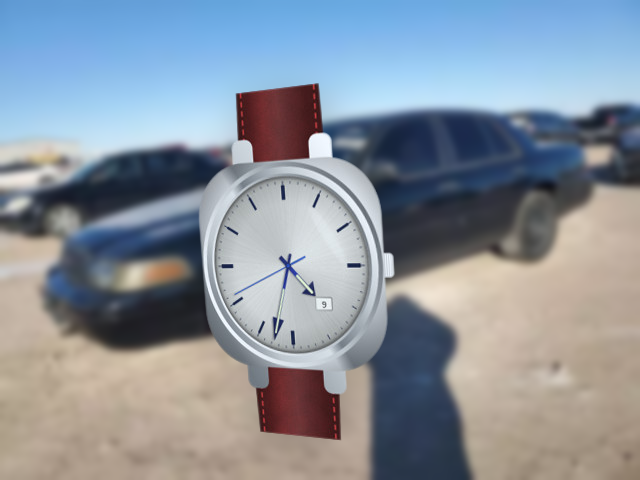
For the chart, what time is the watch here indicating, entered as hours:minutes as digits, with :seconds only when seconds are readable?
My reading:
4:32:41
